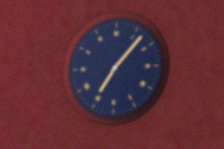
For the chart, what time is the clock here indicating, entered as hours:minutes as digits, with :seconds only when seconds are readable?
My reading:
7:07
